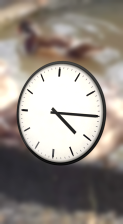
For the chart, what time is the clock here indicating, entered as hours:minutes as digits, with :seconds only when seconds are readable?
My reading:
4:15
